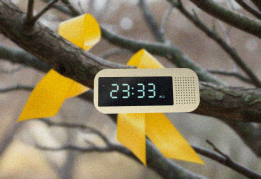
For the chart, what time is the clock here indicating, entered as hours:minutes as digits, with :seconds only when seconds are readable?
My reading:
23:33
